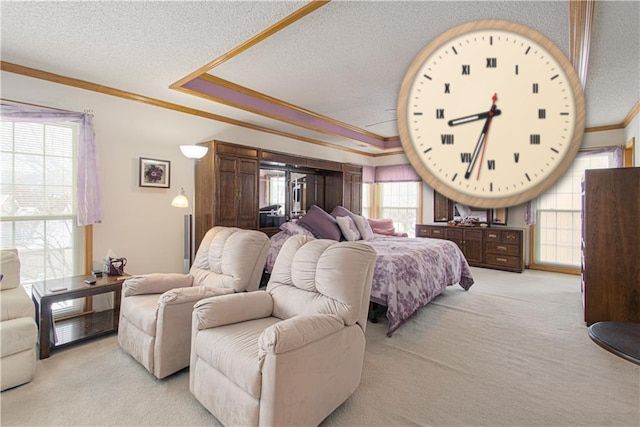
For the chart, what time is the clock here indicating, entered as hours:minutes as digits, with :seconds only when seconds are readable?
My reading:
8:33:32
